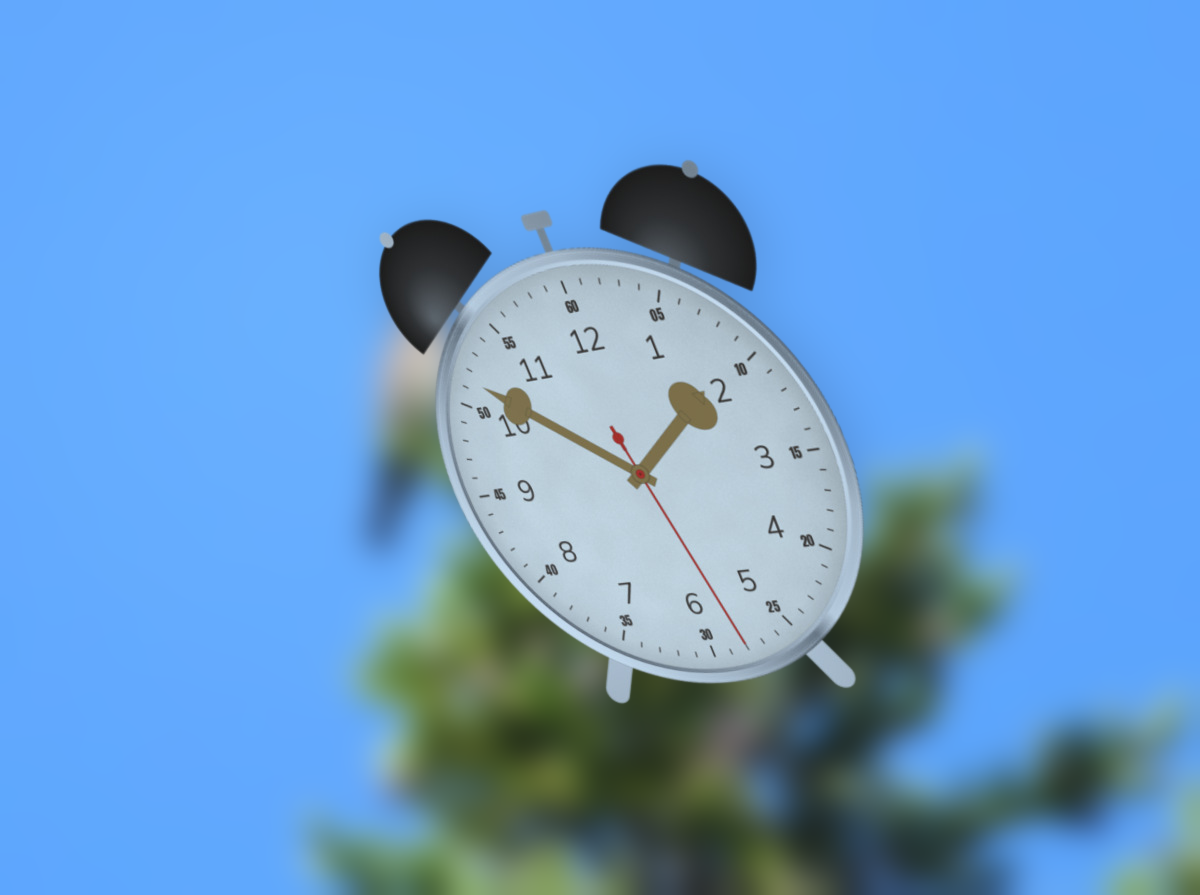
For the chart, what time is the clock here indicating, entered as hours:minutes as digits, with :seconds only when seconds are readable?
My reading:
1:51:28
